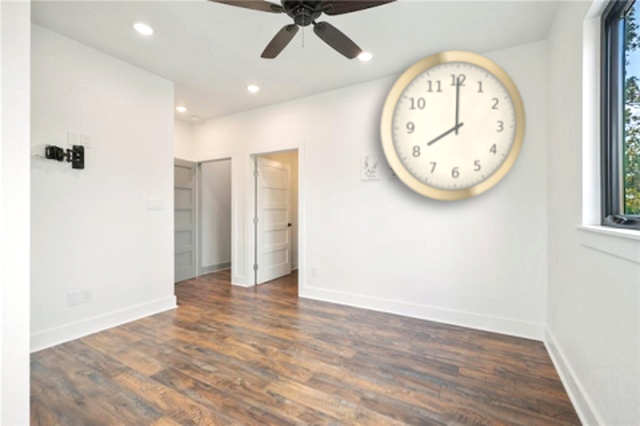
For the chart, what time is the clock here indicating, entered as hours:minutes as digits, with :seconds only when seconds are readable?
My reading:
8:00
